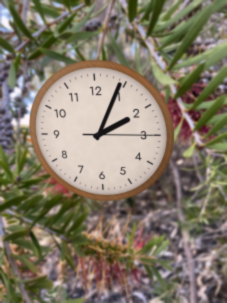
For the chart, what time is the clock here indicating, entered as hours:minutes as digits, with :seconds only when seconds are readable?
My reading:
2:04:15
